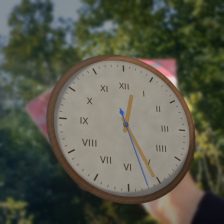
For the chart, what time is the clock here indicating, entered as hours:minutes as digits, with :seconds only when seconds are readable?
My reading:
12:25:27
